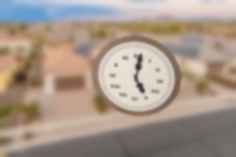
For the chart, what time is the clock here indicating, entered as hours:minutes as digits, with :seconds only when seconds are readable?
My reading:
5:01
